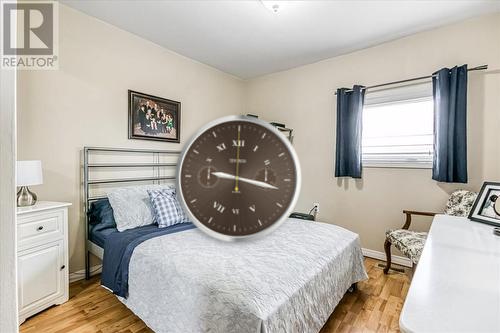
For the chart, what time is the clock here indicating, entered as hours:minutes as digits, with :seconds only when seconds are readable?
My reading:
9:17
